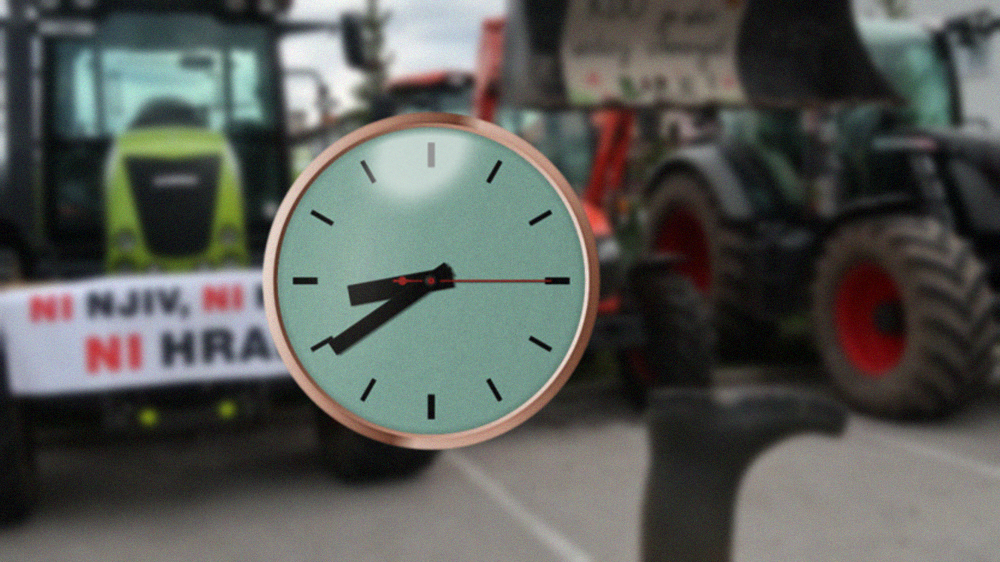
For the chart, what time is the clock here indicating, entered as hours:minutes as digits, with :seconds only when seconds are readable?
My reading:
8:39:15
